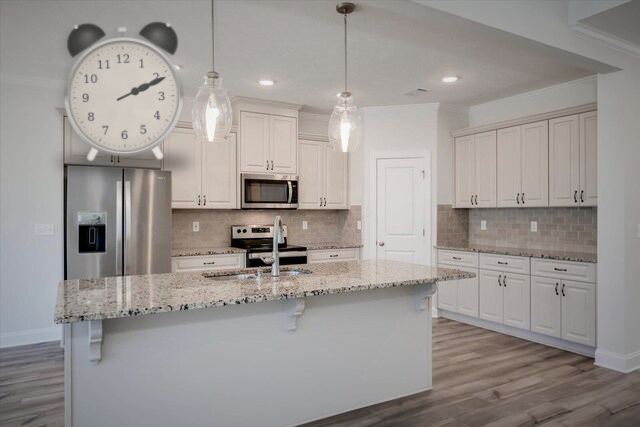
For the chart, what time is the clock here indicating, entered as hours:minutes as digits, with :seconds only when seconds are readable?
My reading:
2:11
